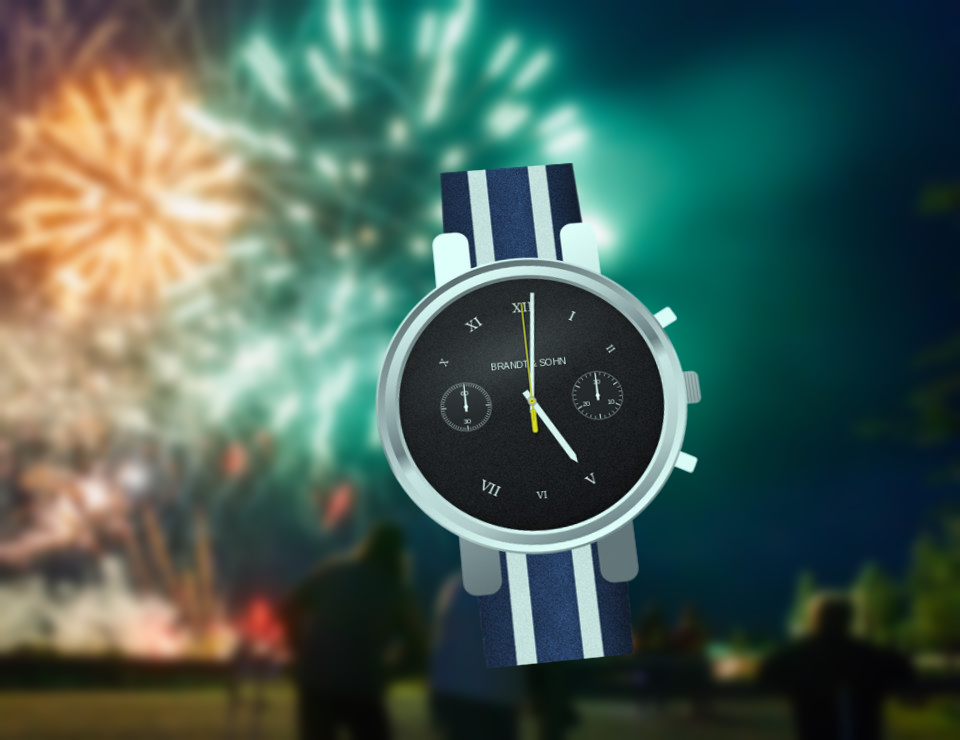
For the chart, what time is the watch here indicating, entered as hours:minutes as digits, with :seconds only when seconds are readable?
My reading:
5:01
